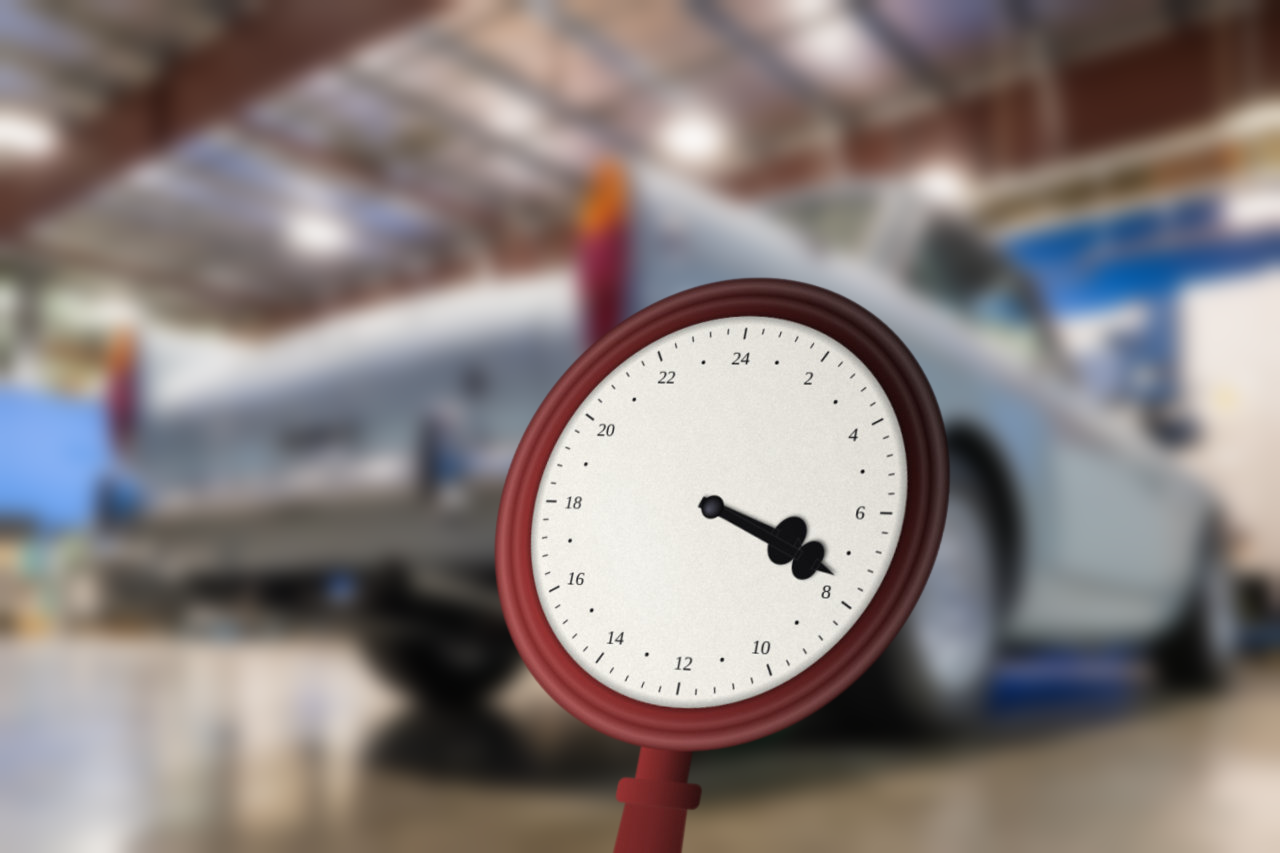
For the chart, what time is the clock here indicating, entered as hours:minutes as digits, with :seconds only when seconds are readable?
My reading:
7:19
